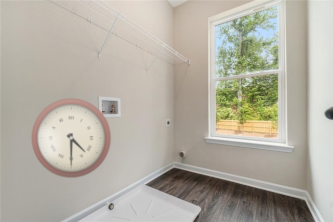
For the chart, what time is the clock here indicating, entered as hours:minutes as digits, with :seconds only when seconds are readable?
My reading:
4:30
